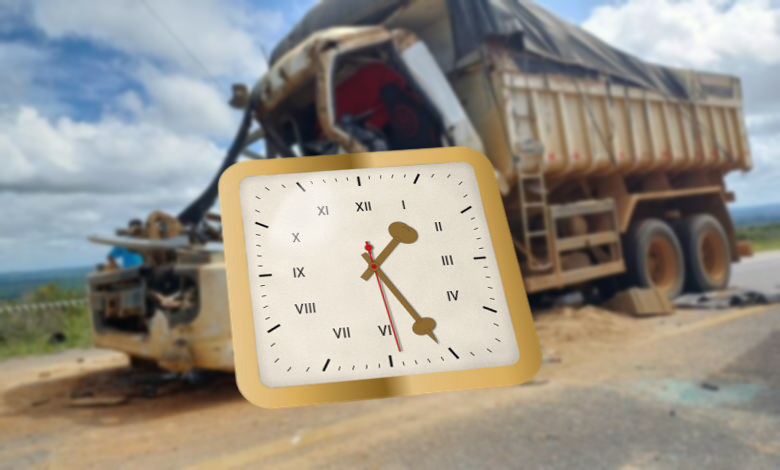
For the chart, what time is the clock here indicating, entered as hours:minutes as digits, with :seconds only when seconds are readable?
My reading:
1:25:29
